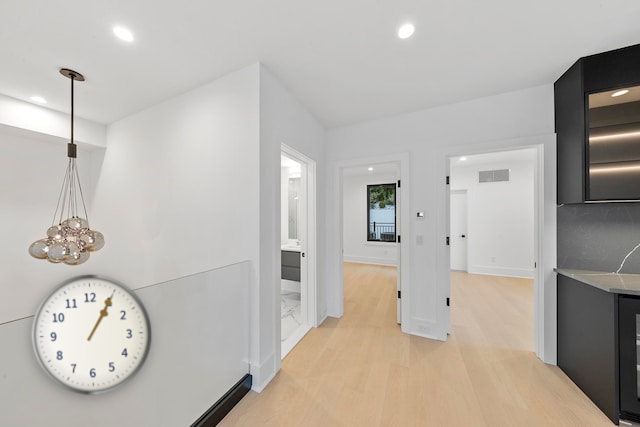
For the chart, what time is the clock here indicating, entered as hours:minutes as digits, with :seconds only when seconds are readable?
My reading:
1:05
